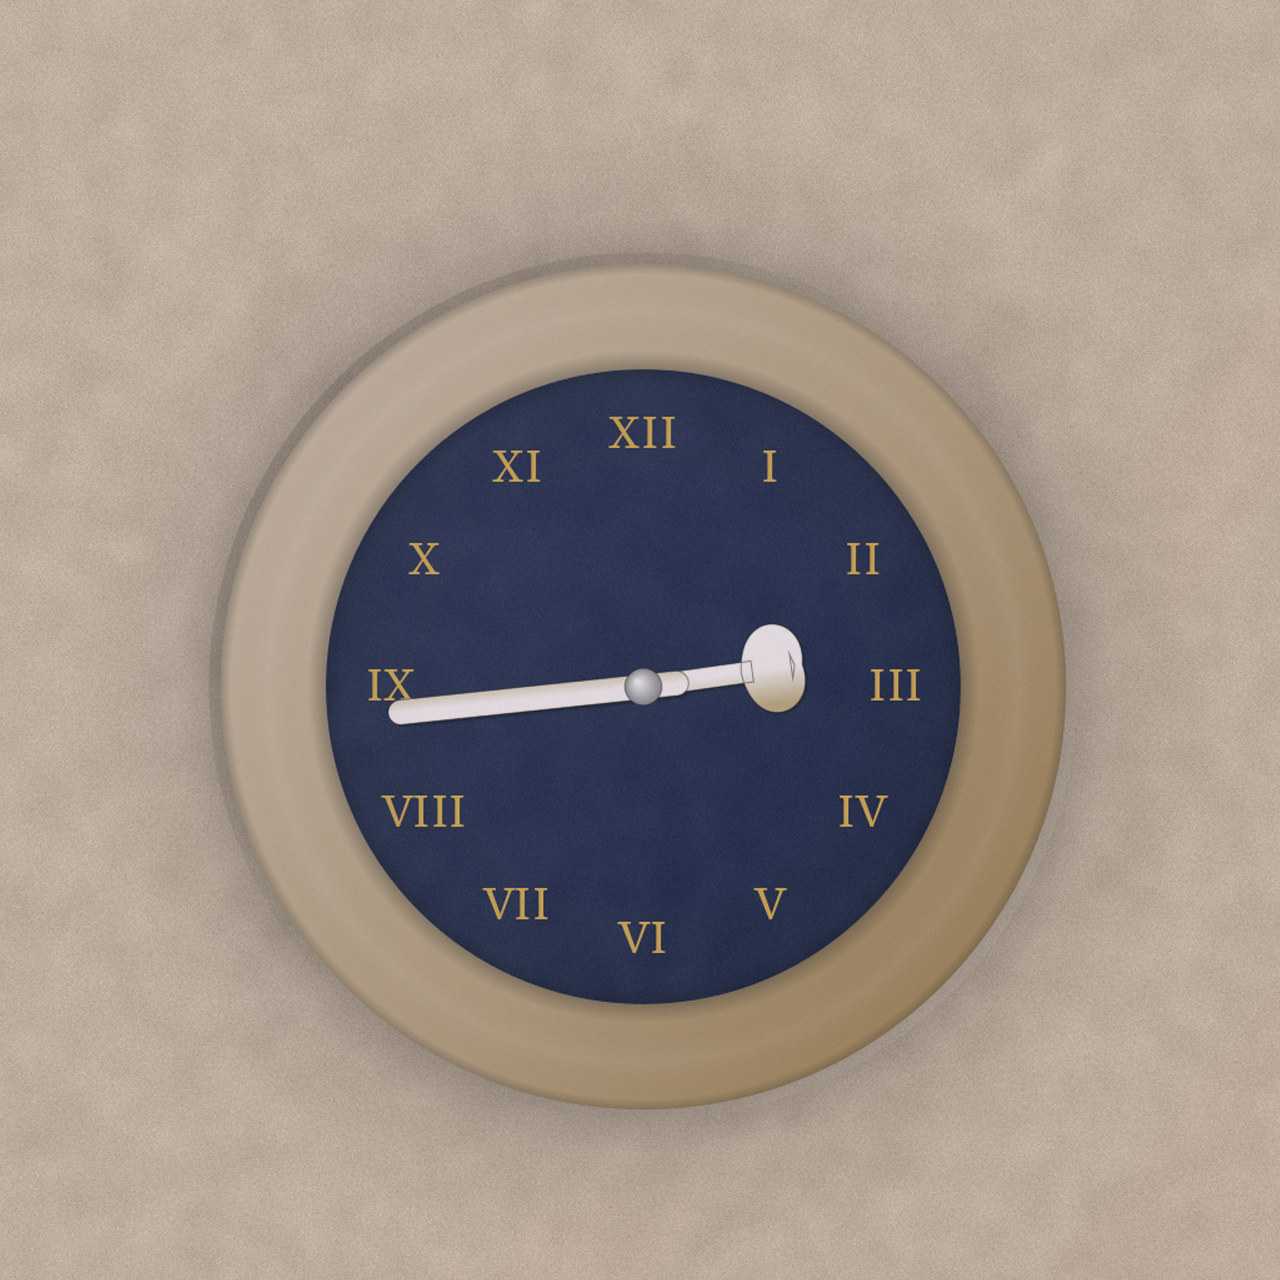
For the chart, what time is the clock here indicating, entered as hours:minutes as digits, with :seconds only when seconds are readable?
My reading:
2:44
